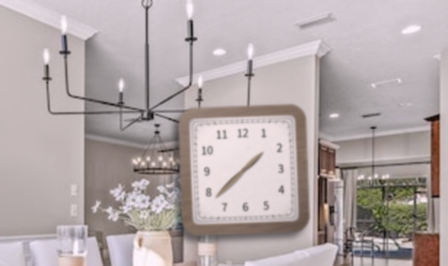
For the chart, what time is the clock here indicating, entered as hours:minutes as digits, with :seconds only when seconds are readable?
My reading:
1:38
